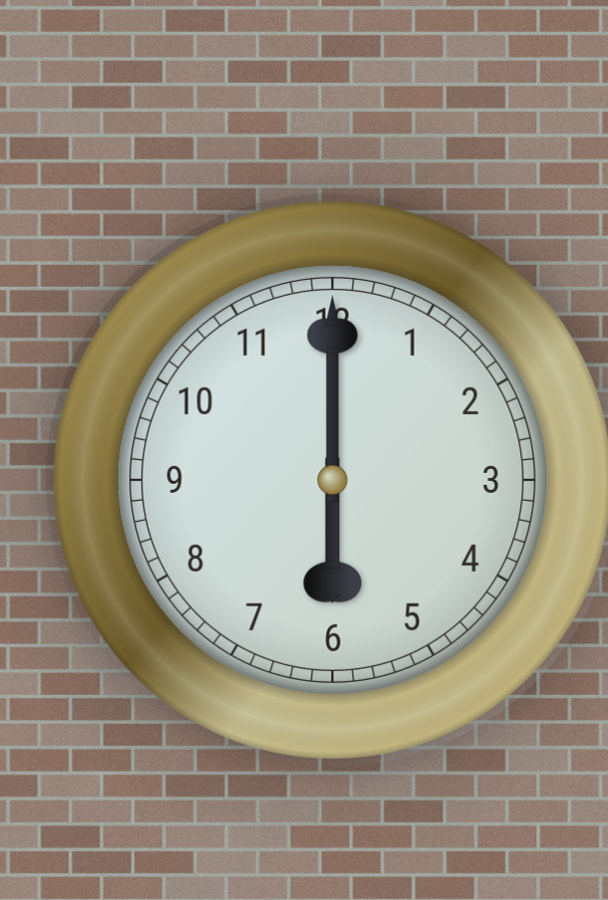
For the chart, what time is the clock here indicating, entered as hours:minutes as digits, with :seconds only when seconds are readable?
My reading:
6:00
